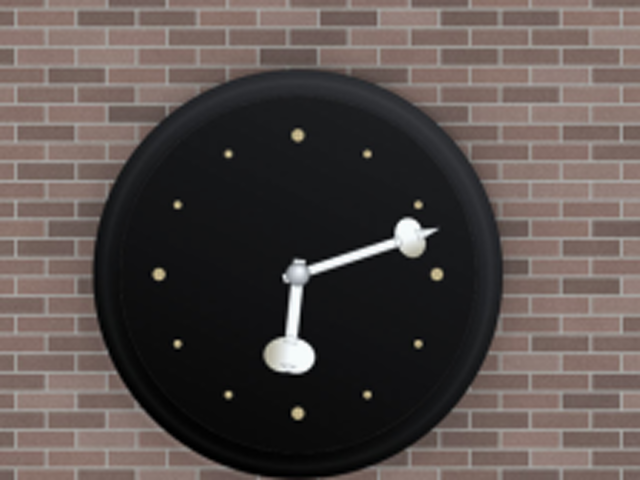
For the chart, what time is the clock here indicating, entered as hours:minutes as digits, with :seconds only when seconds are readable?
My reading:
6:12
